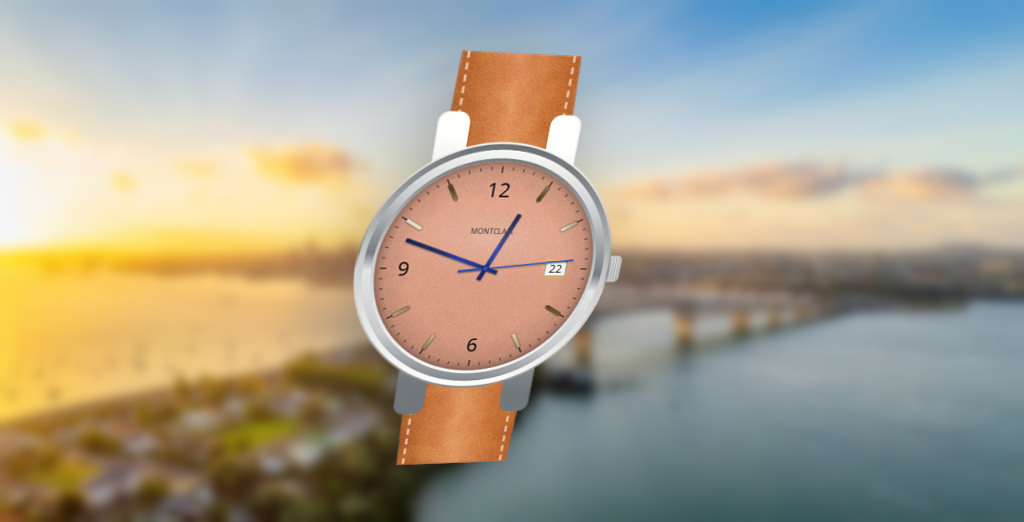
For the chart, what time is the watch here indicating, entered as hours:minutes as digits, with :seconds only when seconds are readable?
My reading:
12:48:14
